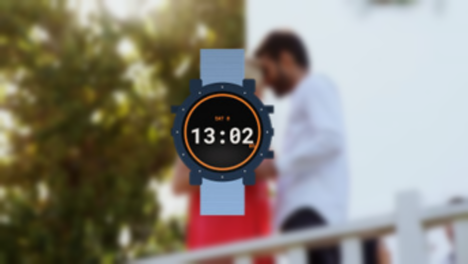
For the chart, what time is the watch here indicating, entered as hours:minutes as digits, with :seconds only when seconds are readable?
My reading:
13:02
